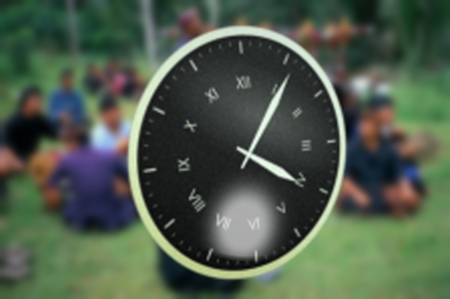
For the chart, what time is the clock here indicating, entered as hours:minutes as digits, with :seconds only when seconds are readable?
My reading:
4:06
